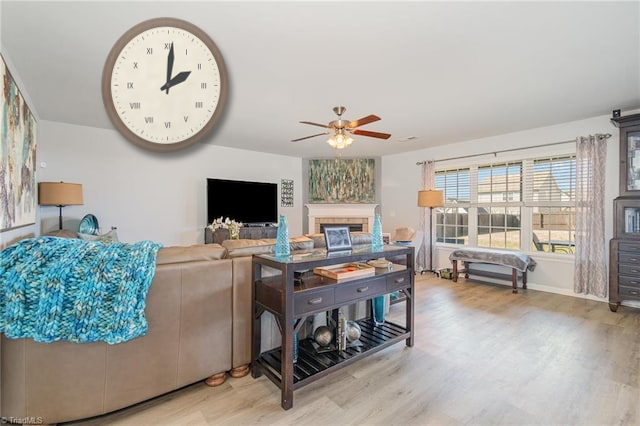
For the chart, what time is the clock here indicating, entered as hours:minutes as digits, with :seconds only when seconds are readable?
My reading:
2:01
